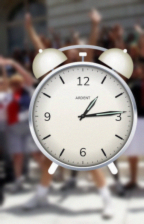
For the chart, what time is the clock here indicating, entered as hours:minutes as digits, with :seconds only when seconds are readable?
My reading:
1:14
